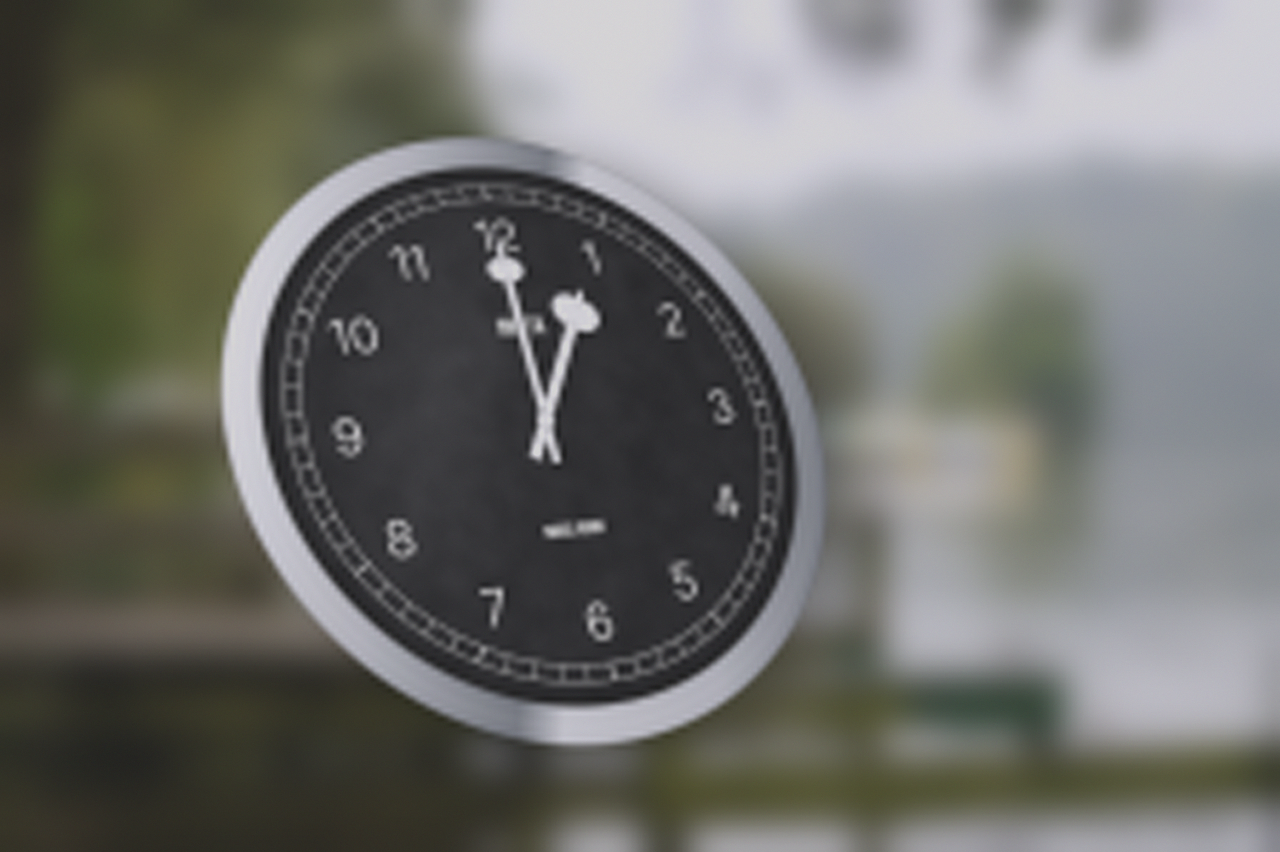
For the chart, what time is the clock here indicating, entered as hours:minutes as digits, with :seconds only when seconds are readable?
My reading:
1:00
